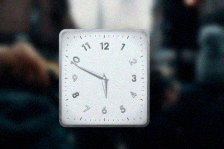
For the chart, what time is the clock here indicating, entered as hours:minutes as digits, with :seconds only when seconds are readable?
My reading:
5:49
